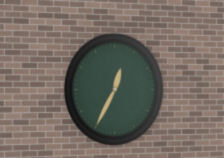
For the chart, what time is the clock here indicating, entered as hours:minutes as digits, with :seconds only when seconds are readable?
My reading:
12:35
